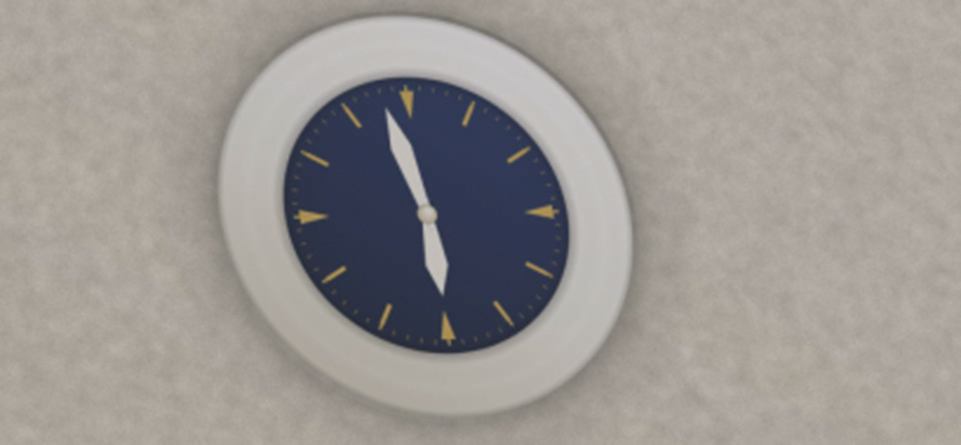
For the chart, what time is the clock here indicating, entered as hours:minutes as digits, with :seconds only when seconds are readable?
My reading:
5:58
